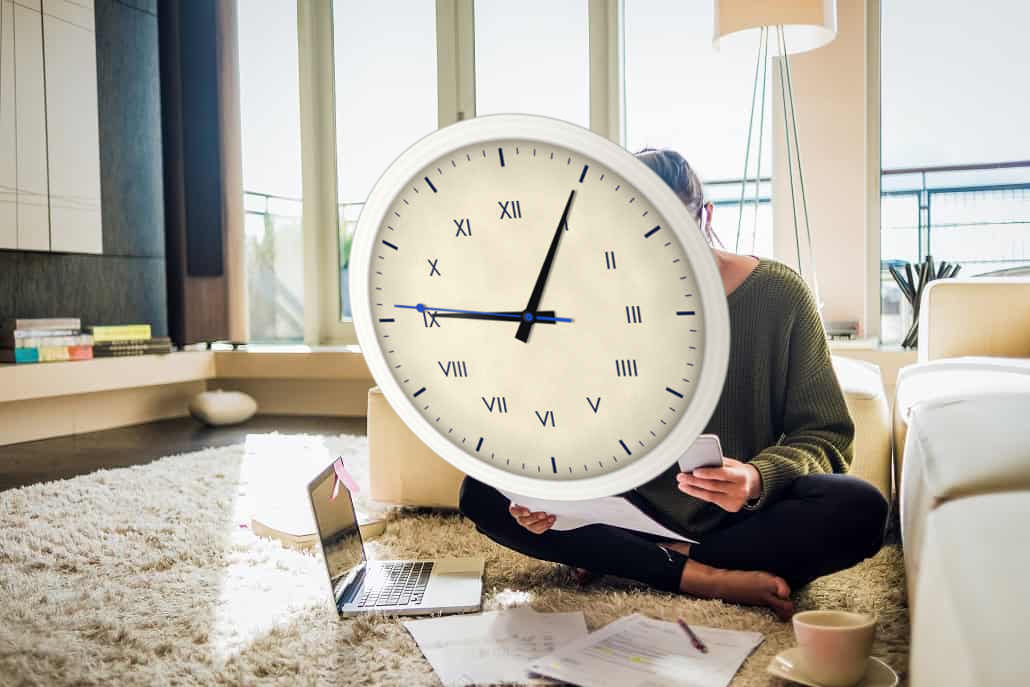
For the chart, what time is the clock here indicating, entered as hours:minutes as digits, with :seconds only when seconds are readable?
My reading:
9:04:46
